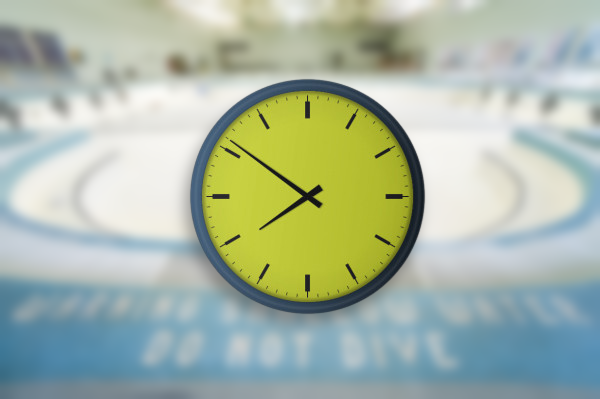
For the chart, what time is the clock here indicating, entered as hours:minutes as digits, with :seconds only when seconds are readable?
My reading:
7:51
